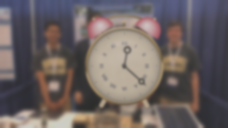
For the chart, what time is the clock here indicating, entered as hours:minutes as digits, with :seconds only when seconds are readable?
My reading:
12:22
